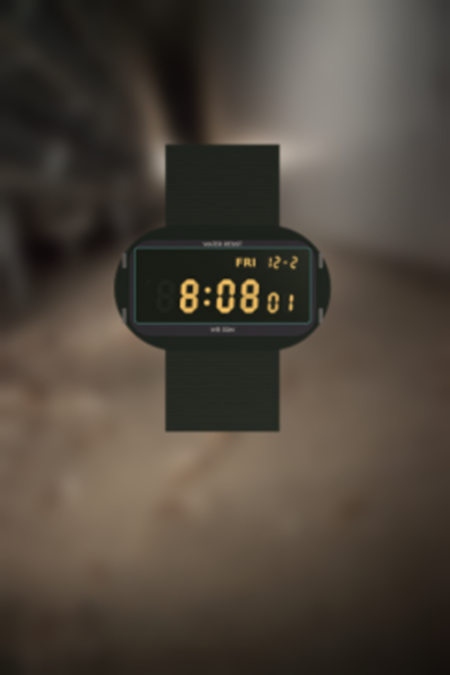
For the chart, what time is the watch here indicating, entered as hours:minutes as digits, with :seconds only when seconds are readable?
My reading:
8:08:01
